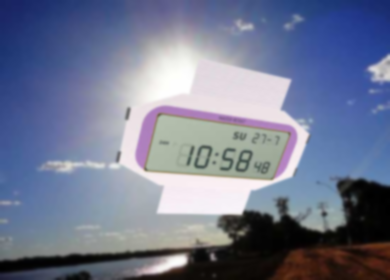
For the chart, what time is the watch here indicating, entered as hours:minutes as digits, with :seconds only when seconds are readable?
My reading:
10:58:48
